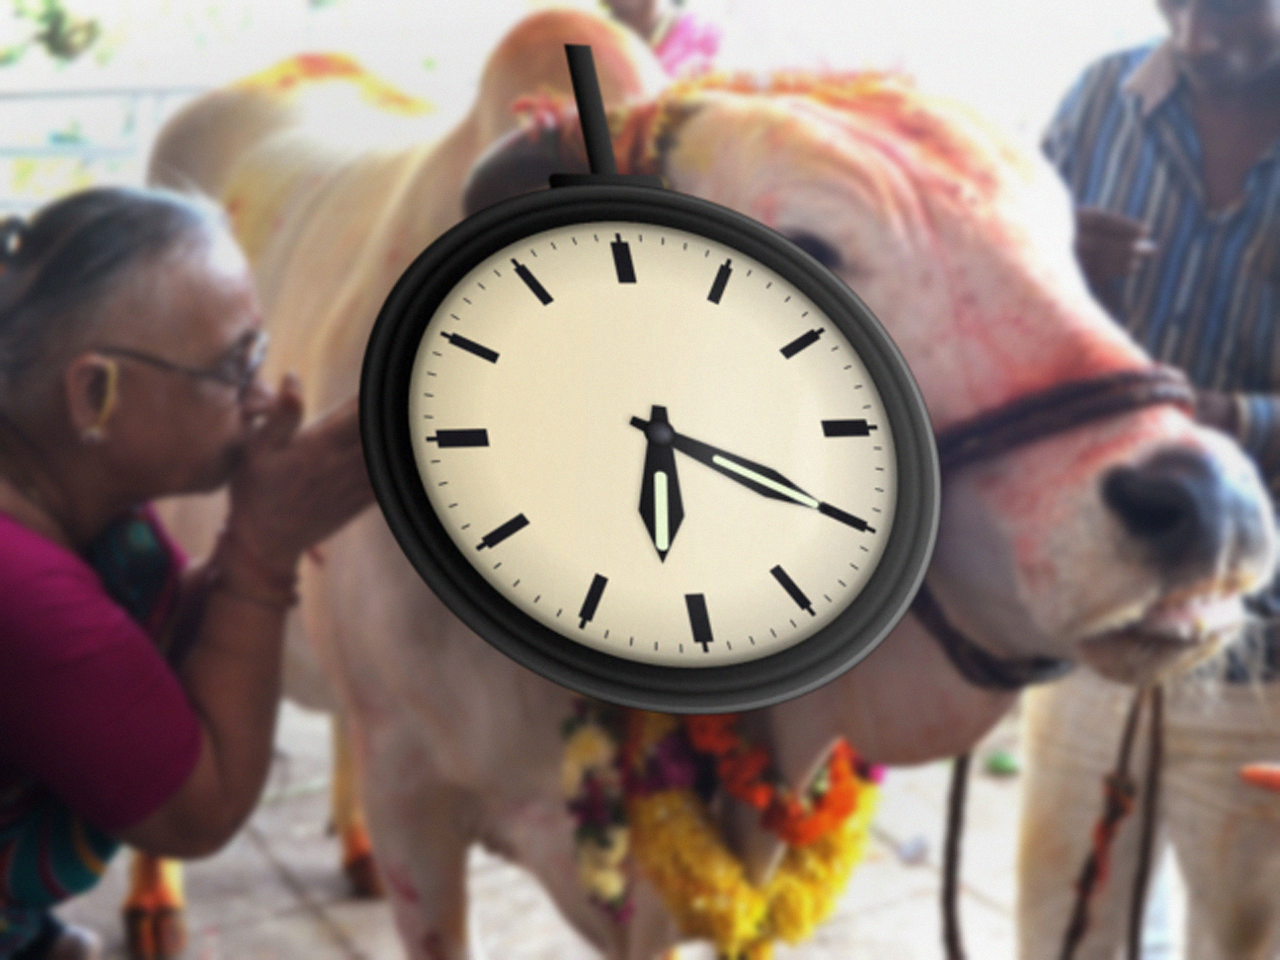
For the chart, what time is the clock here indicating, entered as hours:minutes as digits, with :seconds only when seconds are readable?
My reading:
6:20
